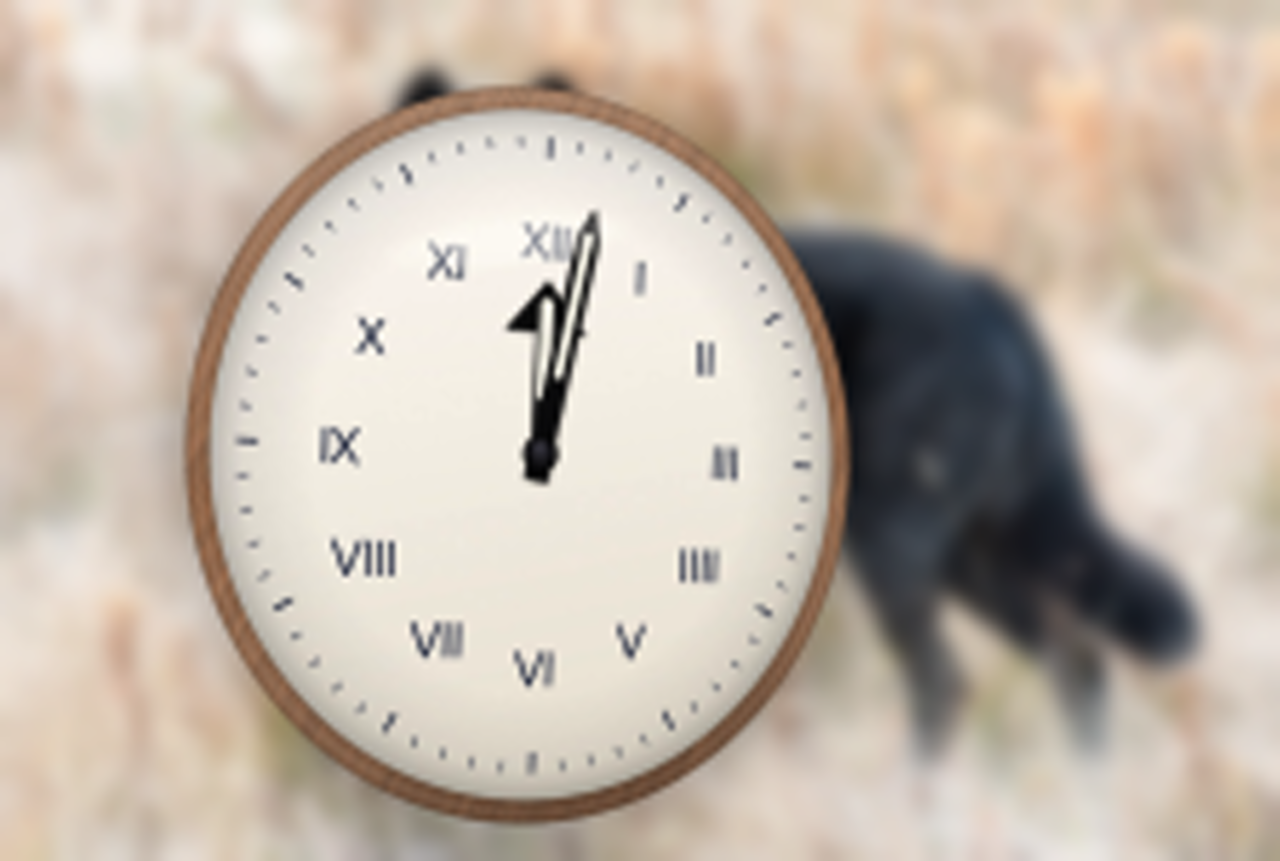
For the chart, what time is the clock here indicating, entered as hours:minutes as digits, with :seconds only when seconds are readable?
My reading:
12:02
